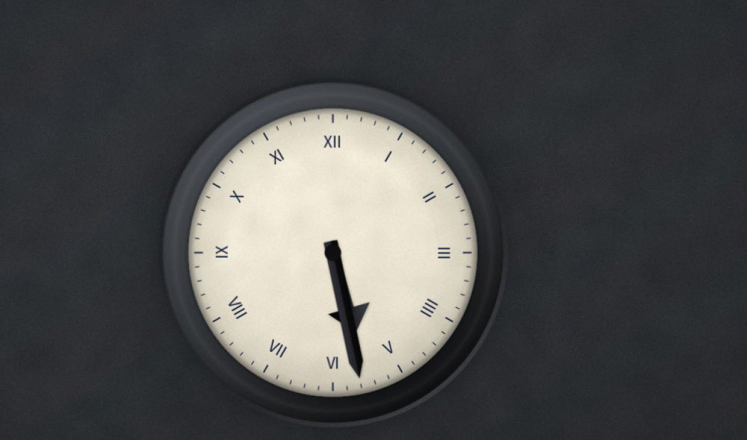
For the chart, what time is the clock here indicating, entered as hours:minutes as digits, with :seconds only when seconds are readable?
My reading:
5:28
